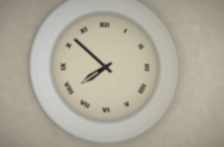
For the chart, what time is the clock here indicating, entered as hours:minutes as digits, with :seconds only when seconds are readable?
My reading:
7:52
